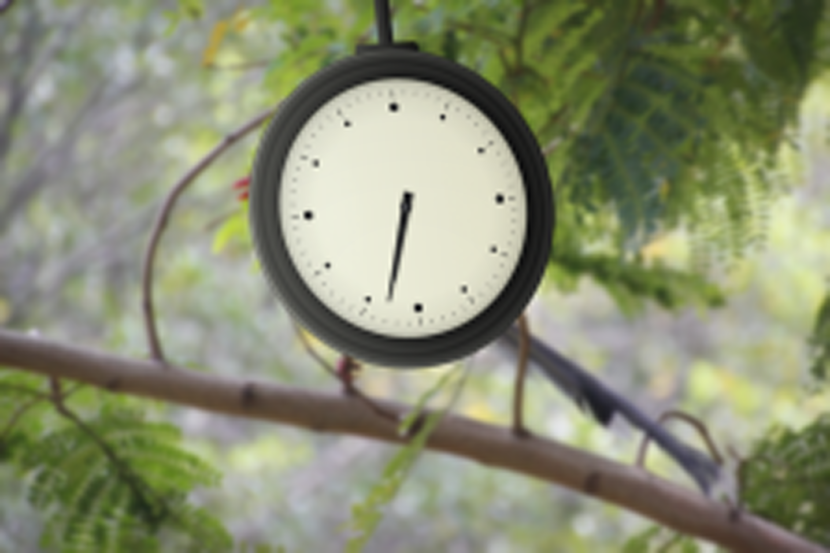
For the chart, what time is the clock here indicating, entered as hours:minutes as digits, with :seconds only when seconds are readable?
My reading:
6:33
